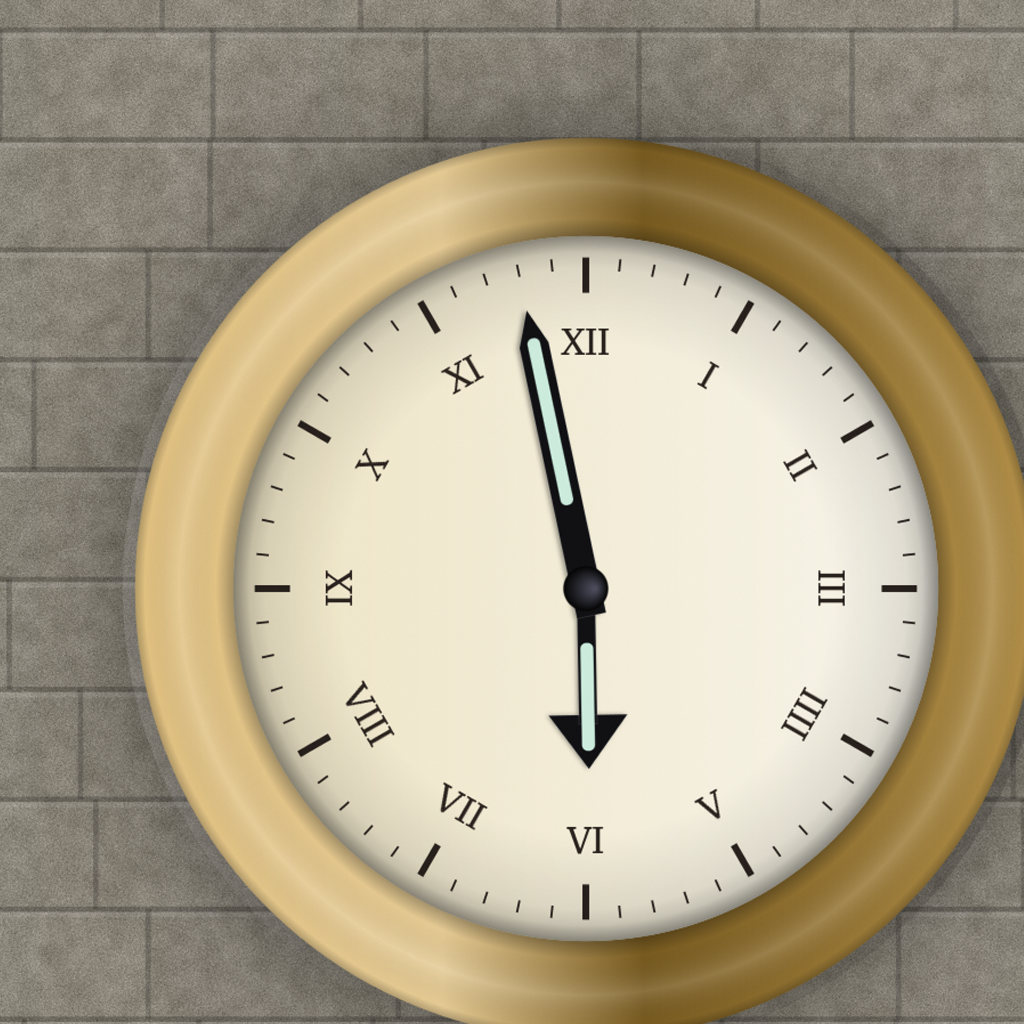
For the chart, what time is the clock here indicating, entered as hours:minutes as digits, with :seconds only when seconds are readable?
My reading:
5:58
